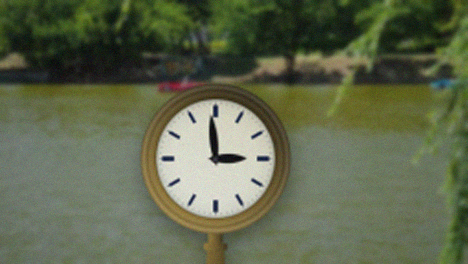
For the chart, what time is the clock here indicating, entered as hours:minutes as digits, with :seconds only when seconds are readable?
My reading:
2:59
